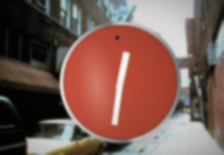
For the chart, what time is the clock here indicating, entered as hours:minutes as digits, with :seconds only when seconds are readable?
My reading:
12:32
